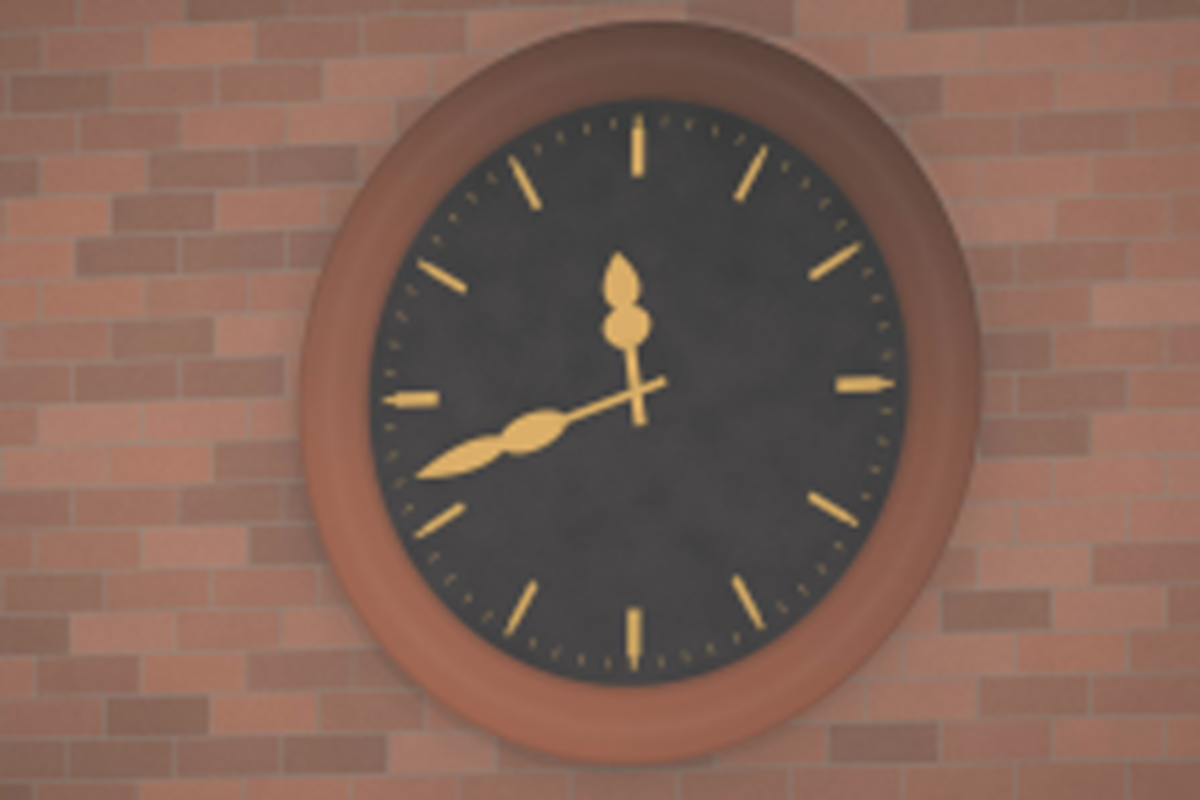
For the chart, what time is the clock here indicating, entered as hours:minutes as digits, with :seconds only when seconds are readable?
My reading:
11:42
